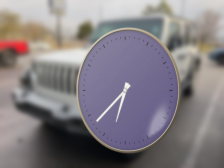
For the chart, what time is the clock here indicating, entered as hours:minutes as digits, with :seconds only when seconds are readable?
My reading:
6:38
